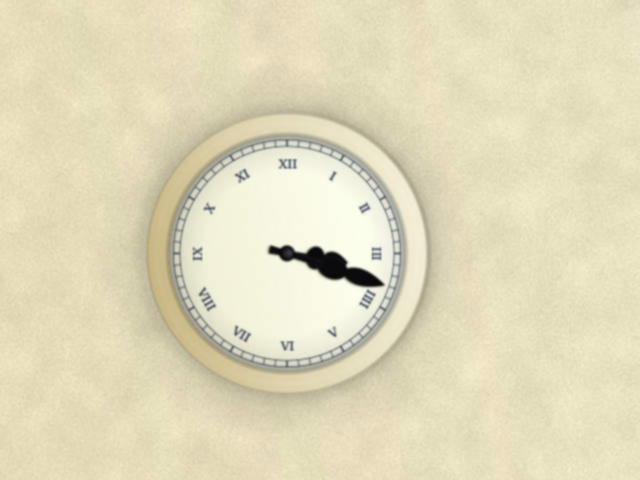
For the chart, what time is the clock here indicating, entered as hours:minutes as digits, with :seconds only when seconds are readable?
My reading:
3:18
